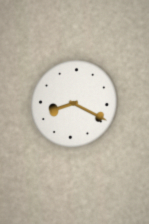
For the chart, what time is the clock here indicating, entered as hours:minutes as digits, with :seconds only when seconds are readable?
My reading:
8:19
